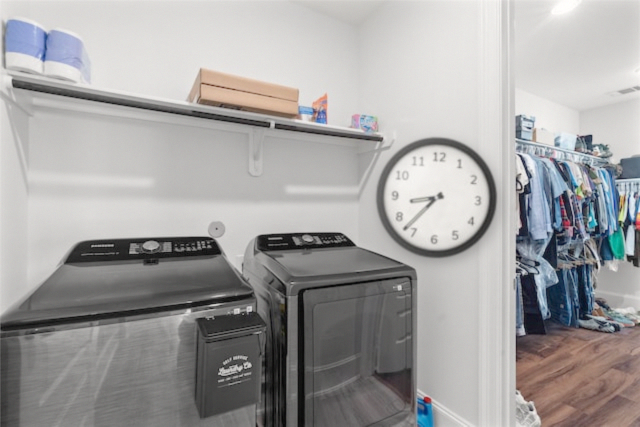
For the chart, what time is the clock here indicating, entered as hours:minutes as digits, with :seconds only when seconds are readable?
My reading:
8:37
